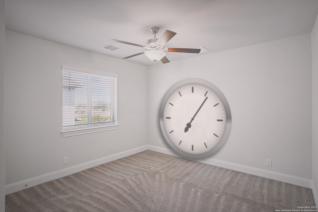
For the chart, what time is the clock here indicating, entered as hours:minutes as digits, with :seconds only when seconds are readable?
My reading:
7:06
